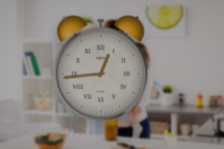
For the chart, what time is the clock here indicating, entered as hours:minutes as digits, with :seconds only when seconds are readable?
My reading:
12:44
